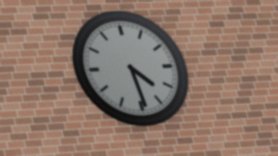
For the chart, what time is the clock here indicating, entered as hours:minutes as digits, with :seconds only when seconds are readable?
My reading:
4:29
